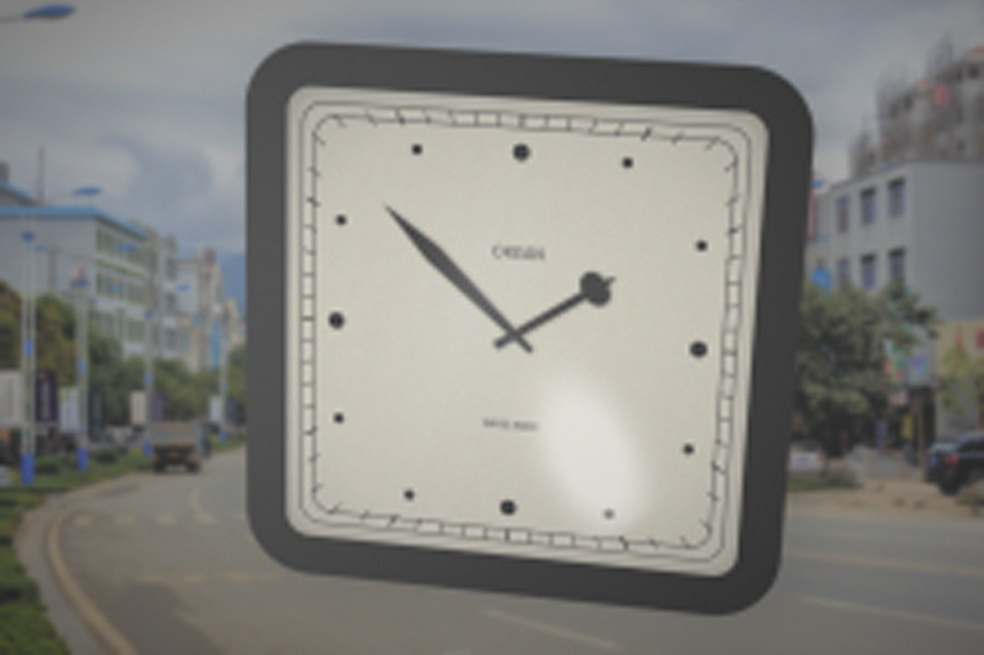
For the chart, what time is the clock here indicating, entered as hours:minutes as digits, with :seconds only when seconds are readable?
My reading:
1:52
